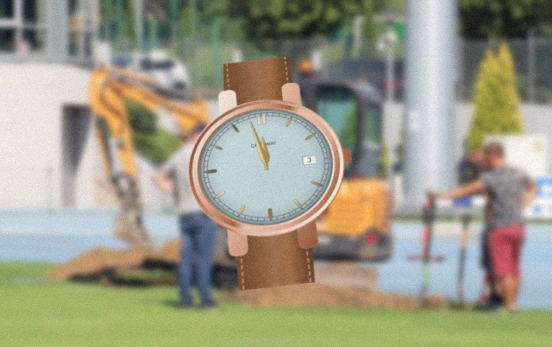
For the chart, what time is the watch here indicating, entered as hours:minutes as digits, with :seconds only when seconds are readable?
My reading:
11:58
